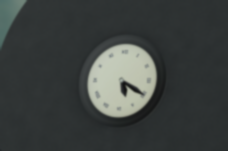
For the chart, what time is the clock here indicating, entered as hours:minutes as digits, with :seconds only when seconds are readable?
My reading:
5:20
